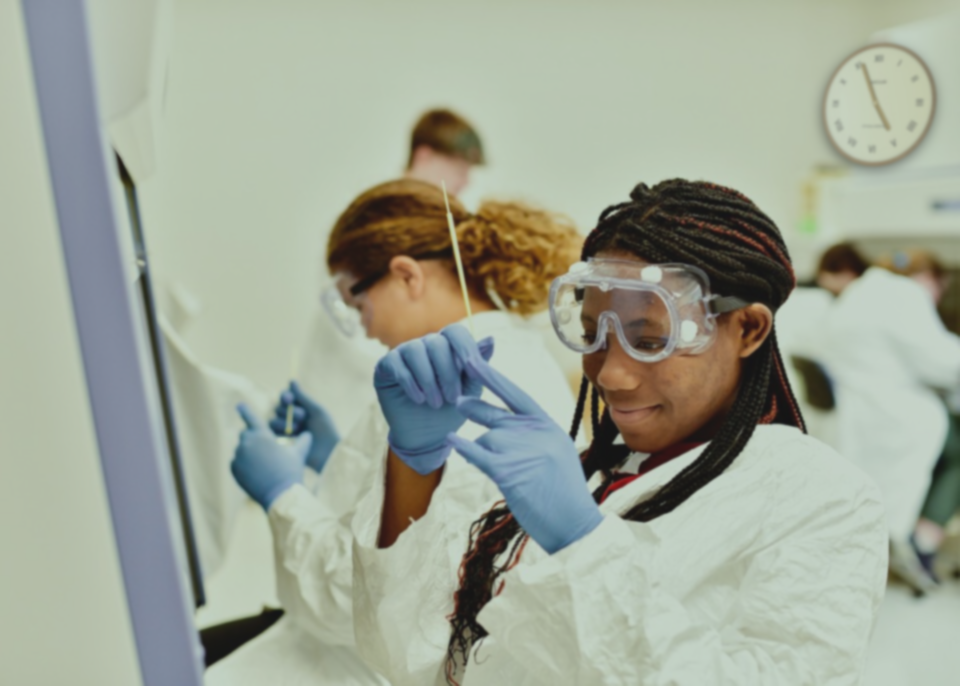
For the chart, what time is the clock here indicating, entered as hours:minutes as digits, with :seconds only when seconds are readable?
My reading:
4:56
